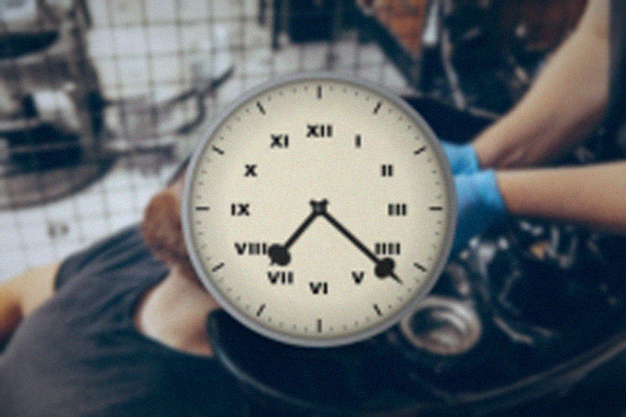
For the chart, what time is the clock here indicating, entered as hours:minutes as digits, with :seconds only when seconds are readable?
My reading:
7:22
